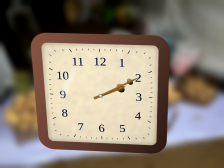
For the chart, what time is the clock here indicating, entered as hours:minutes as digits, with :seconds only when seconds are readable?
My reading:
2:10
